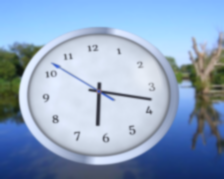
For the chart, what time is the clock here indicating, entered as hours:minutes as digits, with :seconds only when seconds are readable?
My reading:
6:17:52
